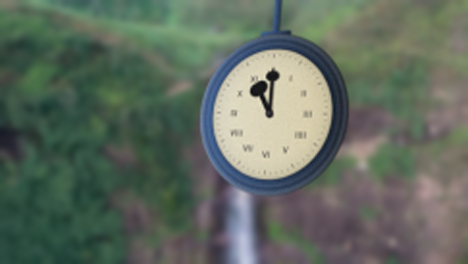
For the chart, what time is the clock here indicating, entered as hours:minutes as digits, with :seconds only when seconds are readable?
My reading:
11:00
